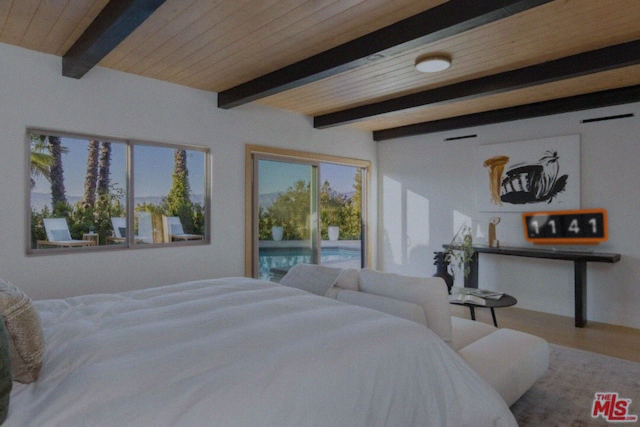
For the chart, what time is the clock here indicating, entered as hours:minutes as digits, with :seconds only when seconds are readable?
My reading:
11:41
